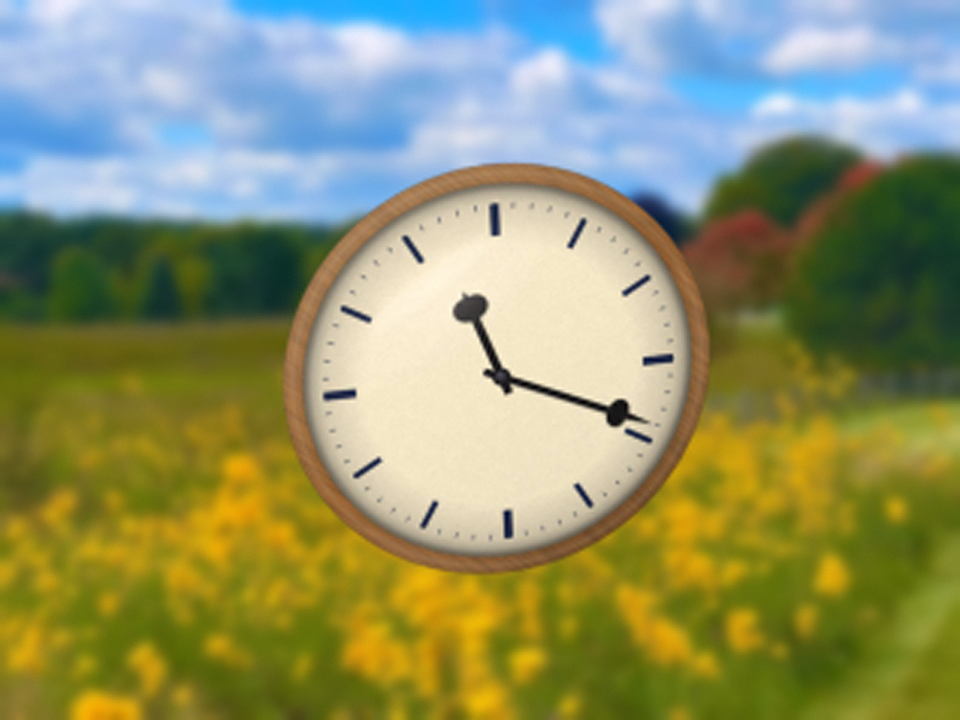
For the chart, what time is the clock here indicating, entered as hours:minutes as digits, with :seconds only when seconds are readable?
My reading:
11:19
